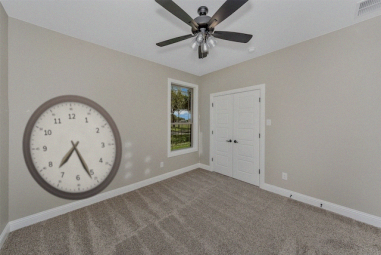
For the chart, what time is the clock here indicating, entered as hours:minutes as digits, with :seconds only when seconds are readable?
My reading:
7:26
